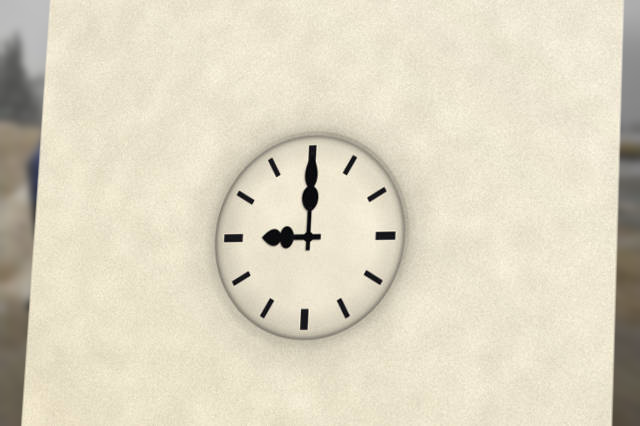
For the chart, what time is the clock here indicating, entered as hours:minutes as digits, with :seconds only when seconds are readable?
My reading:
9:00
